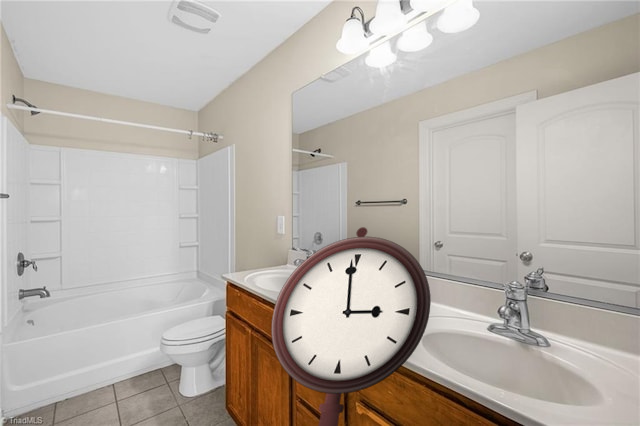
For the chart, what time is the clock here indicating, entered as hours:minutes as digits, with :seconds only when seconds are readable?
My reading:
2:59
